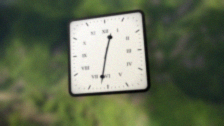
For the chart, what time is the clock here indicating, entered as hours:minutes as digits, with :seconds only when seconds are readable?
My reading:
12:32
